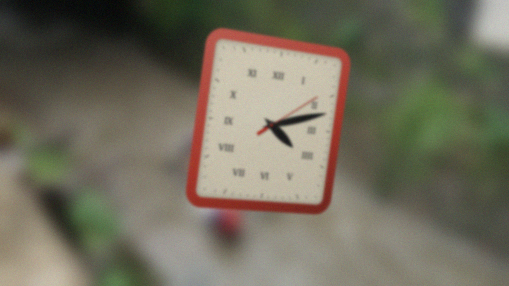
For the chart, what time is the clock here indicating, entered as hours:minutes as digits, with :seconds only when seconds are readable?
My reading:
4:12:09
